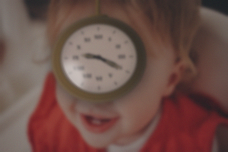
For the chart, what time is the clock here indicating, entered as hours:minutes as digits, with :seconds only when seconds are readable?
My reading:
9:20
